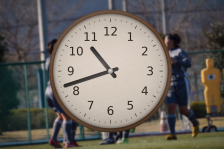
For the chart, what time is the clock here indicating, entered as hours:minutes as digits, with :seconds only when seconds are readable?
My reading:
10:42
